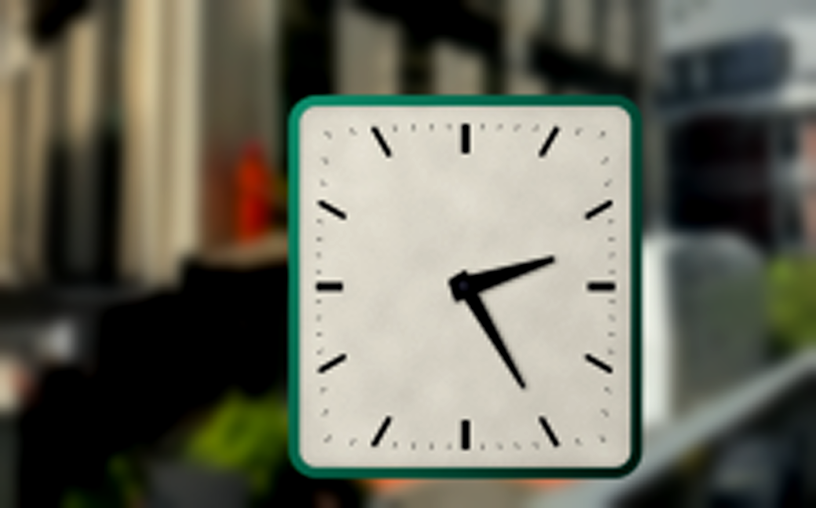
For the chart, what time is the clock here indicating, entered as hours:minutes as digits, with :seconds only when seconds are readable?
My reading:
2:25
